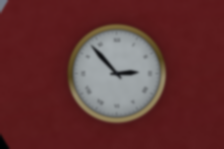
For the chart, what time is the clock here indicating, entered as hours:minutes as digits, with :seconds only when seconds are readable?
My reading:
2:53
